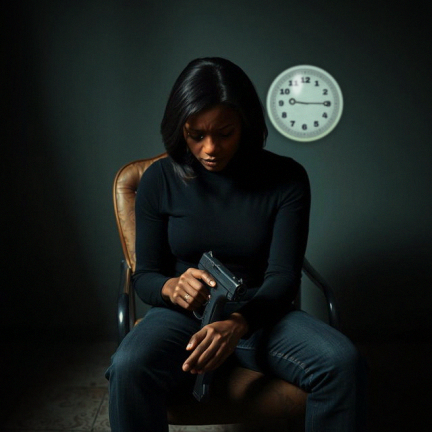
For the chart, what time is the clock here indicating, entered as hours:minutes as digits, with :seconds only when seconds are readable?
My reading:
9:15
